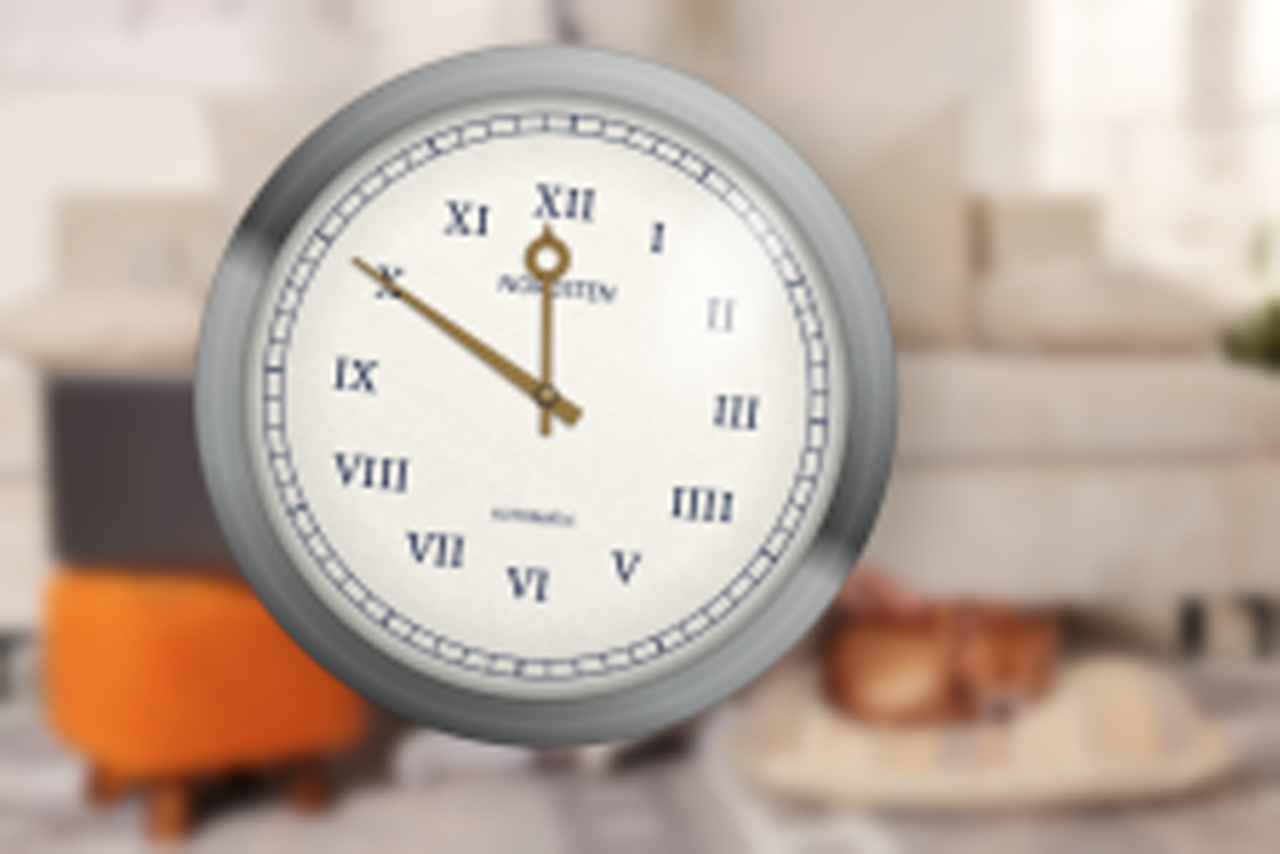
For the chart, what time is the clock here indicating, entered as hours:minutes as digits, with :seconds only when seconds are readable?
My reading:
11:50
